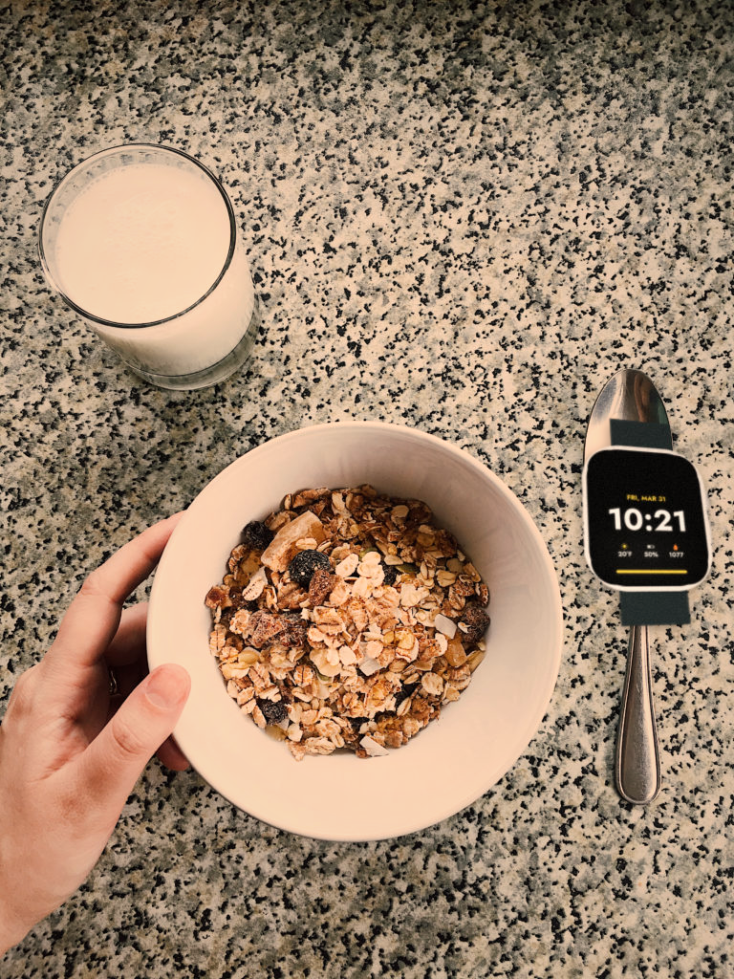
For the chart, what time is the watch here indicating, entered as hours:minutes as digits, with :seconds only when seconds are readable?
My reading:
10:21
